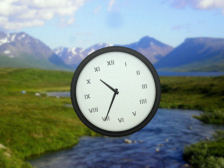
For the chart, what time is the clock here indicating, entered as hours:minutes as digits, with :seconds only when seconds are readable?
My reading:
10:35
